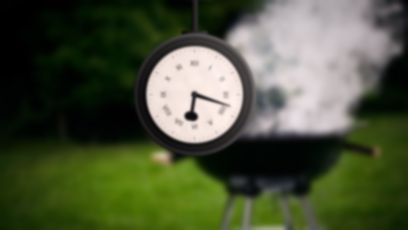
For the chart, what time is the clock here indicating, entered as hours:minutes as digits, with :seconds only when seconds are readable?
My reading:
6:18
